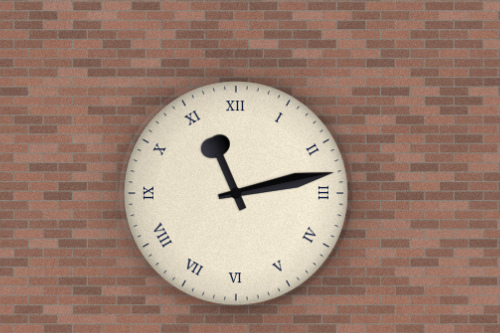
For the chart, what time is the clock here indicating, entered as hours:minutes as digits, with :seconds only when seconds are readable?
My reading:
11:13
